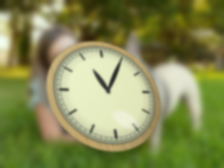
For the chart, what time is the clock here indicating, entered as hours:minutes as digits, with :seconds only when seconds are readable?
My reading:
11:05
